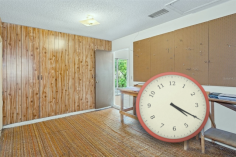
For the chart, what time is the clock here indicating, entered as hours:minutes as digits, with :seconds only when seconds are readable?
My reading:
4:20
